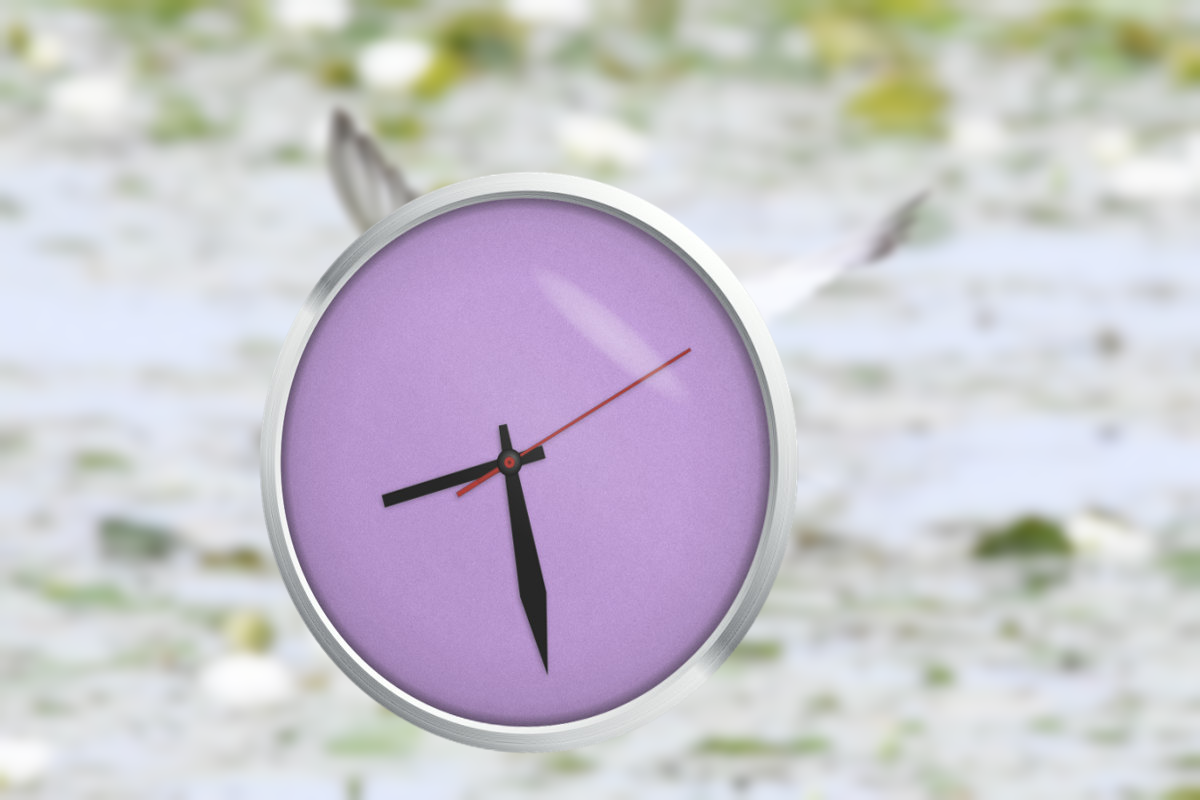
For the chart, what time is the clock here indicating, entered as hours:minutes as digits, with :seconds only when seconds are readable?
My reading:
8:28:10
